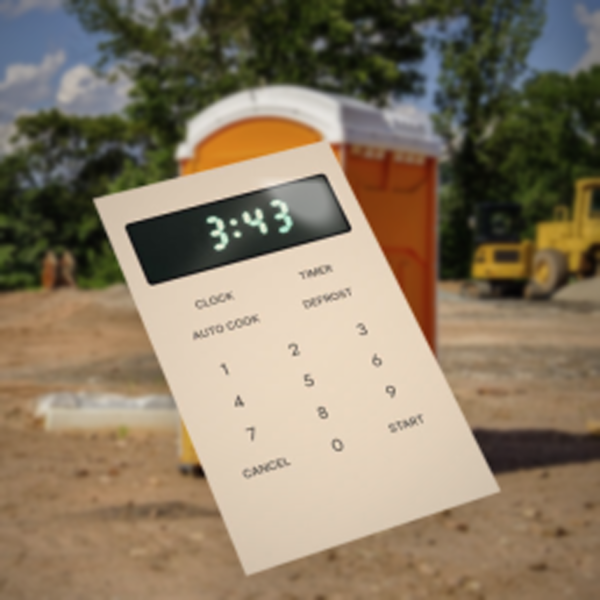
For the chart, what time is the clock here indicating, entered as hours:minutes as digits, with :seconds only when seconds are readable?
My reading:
3:43
